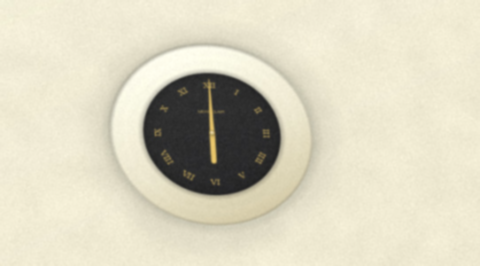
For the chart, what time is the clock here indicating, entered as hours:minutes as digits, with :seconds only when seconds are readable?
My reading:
6:00
